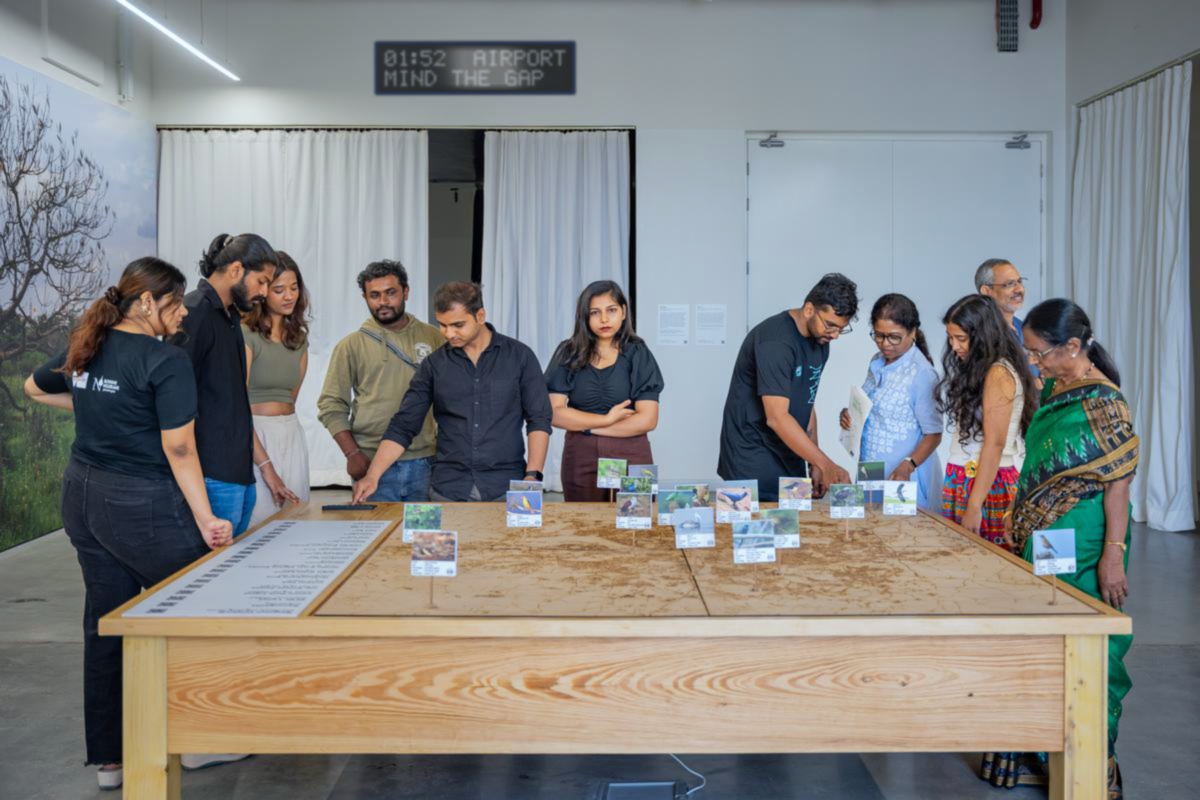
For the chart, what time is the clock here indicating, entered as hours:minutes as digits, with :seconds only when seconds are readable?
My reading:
1:52
